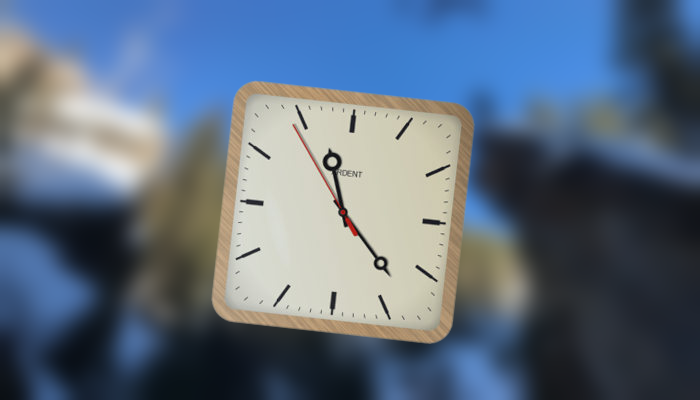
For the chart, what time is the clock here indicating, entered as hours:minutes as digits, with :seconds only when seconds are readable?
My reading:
11:22:54
